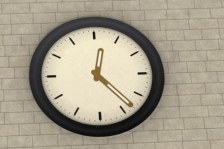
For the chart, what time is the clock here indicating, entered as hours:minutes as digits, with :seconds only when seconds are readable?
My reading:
12:23
